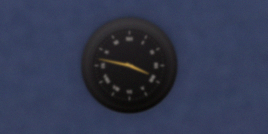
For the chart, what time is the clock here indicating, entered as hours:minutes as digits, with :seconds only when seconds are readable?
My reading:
3:47
